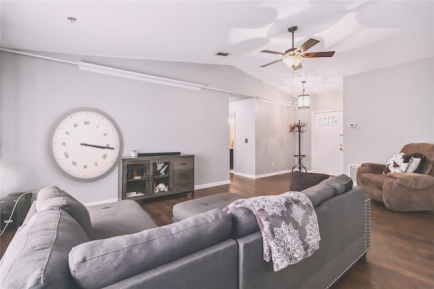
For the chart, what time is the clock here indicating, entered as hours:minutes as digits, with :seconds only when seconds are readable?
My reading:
3:16
